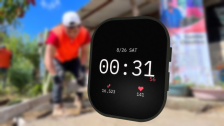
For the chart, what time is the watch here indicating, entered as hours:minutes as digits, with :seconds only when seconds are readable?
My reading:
0:31
